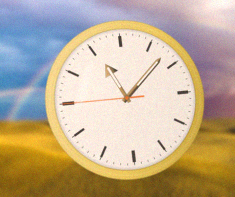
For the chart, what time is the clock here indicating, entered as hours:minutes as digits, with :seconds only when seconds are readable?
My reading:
11:07:45
